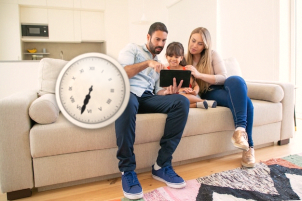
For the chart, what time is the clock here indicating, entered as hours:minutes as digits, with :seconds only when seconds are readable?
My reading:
6:33
